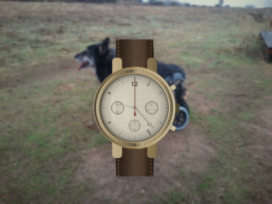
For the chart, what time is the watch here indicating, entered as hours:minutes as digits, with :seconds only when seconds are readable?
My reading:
9:23
